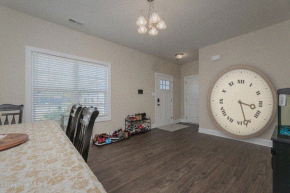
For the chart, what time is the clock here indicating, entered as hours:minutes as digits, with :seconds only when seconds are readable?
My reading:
3:27
